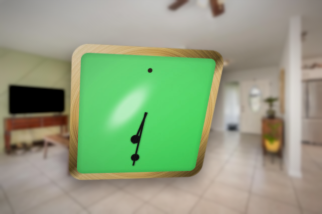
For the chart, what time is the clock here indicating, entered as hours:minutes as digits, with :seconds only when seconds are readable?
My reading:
6:31
